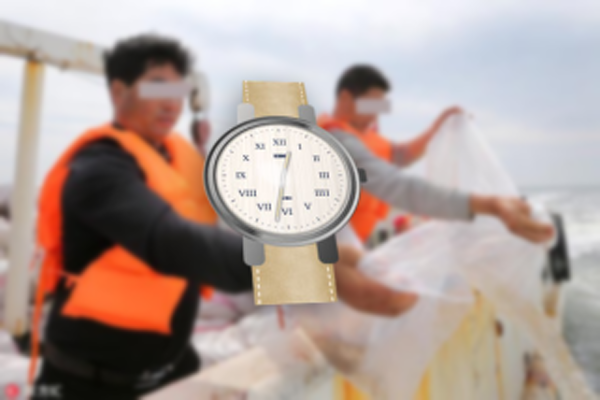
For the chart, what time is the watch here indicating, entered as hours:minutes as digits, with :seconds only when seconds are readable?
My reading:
12:32
